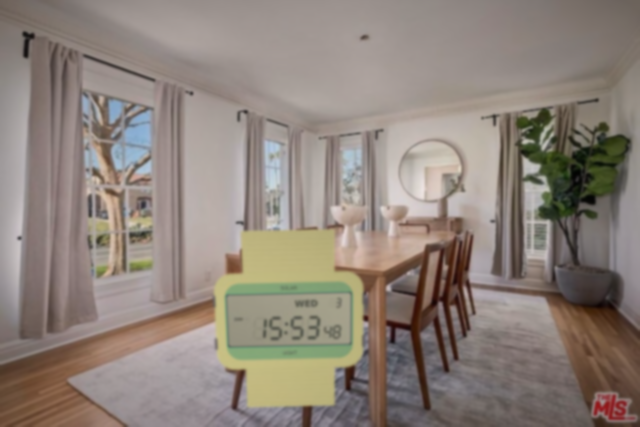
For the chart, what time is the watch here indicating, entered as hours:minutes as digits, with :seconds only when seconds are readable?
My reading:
15:53:48
